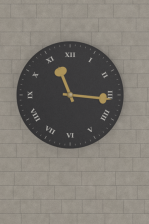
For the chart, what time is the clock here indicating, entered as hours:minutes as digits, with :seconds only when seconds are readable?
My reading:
11:16
